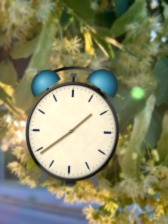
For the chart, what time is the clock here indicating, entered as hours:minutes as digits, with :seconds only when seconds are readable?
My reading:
1:39
